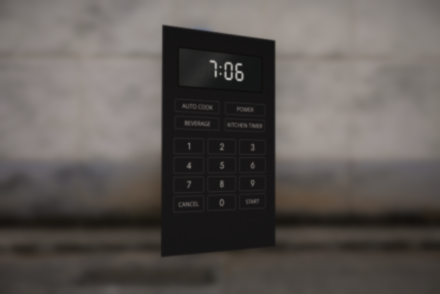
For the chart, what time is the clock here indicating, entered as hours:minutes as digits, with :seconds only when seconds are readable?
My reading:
7:06
